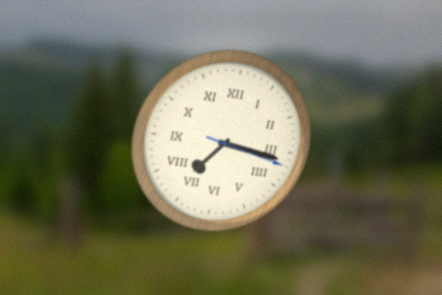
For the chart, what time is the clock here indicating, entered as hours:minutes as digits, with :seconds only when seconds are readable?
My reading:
7:16:17
